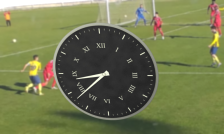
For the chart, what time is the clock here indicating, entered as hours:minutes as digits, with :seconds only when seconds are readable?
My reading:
8:38
